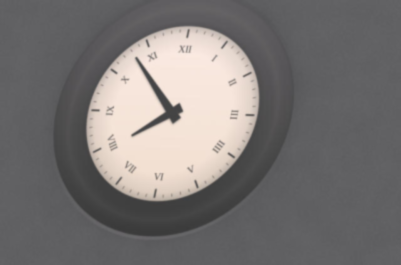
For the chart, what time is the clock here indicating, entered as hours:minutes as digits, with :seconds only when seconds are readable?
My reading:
7:53
